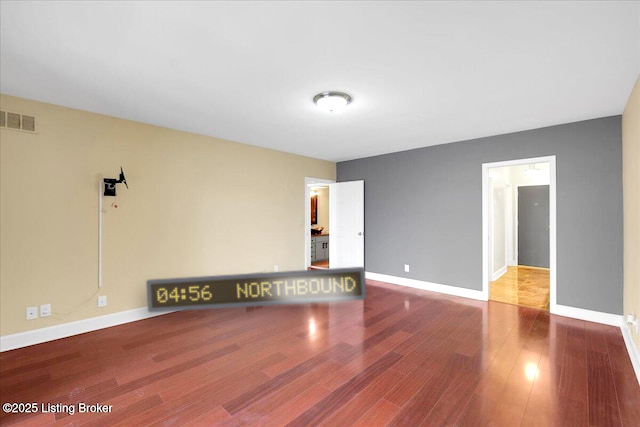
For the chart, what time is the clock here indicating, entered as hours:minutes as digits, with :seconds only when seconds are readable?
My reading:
4:56
